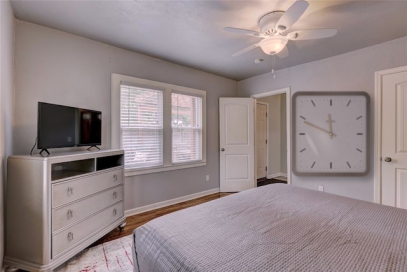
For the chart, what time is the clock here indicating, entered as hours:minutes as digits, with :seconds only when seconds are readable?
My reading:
11:49
